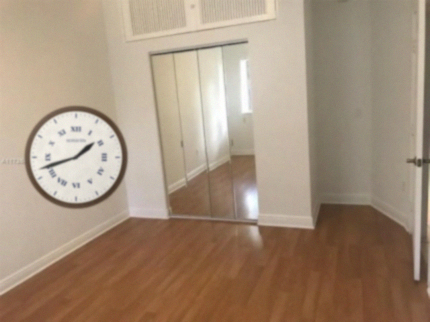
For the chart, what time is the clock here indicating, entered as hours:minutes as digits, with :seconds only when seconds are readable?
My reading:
1:42
